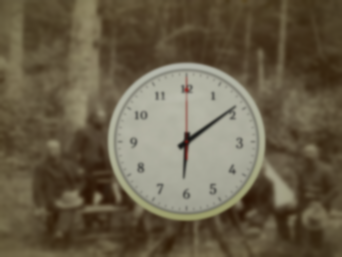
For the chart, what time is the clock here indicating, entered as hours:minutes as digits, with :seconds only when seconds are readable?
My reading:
6:09:00
